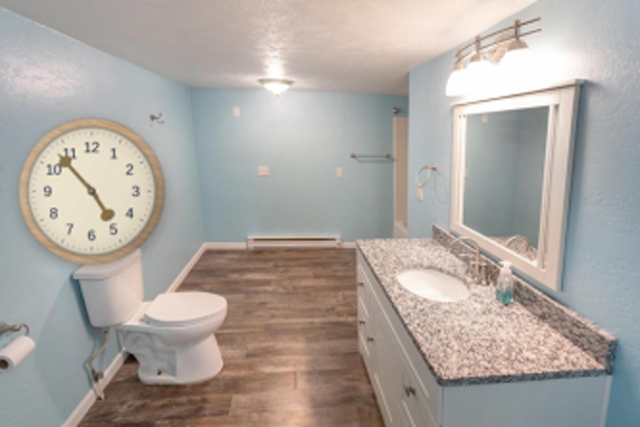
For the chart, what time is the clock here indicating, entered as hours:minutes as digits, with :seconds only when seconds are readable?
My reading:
4:53
